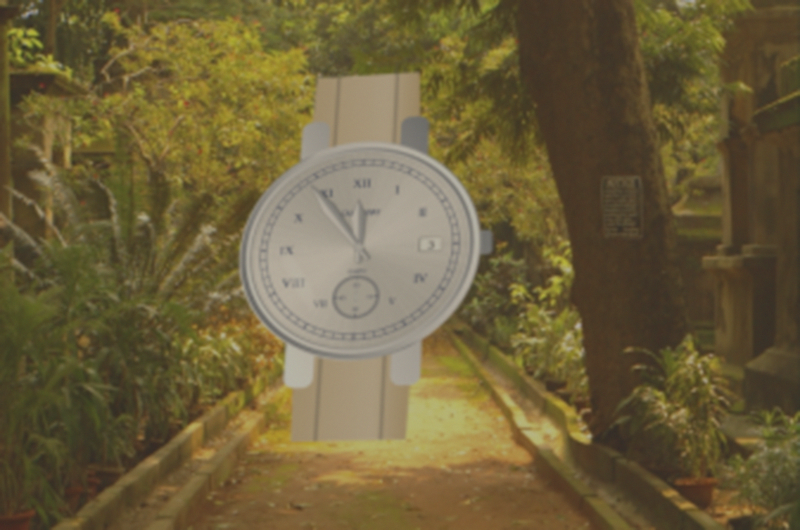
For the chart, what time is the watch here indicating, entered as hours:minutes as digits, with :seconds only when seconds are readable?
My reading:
11:54
